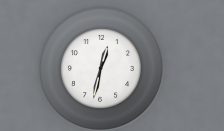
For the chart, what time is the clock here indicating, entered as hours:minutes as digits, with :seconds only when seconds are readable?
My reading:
12:32
